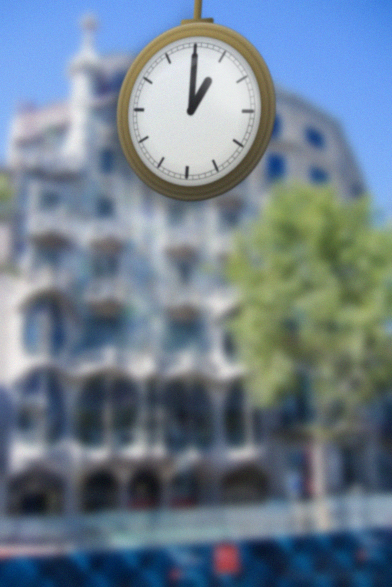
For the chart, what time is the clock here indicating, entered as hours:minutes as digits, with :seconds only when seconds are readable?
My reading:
1:00
